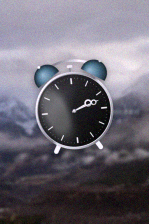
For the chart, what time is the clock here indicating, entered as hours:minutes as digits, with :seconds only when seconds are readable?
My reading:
2:12
